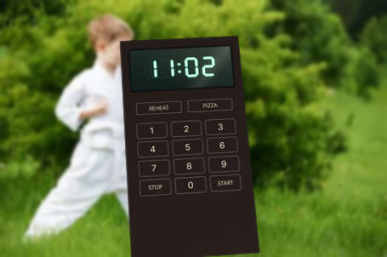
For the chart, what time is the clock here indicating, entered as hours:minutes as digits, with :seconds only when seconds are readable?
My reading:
11:02
